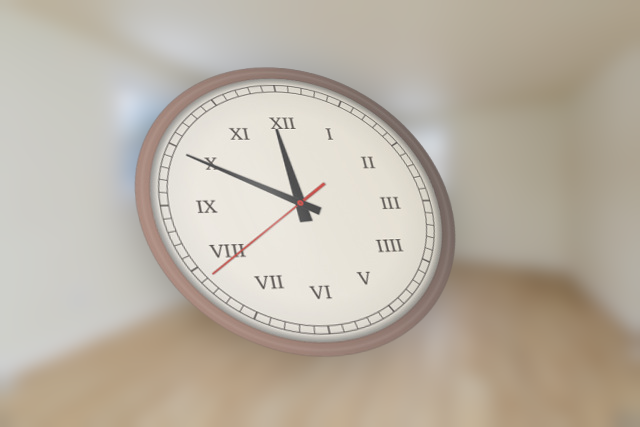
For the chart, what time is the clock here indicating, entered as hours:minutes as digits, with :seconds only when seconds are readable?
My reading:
11:49:39
